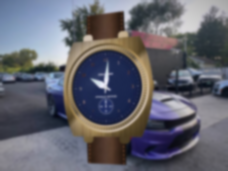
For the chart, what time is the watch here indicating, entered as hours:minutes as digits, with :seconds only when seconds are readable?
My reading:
10:01
